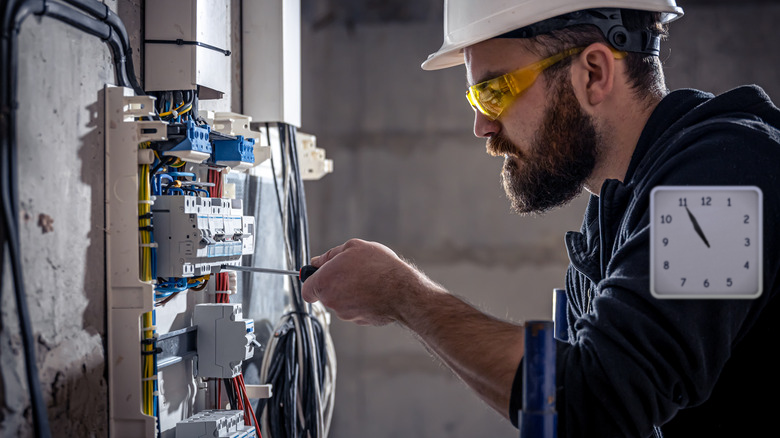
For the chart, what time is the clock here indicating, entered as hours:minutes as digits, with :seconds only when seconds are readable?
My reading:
10:55
